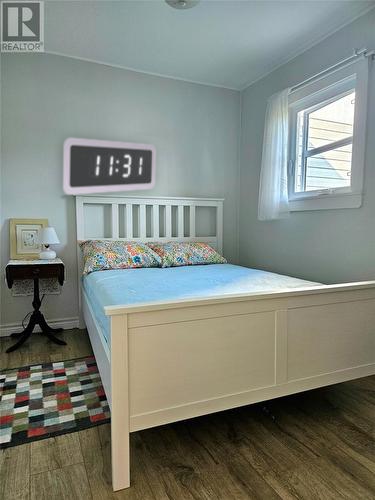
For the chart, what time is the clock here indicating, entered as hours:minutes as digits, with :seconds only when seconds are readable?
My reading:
11:31
